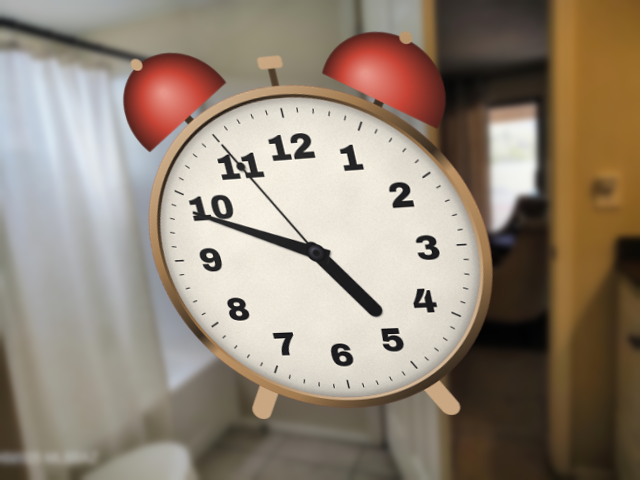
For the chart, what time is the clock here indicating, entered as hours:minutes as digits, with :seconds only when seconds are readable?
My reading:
4:48:55
